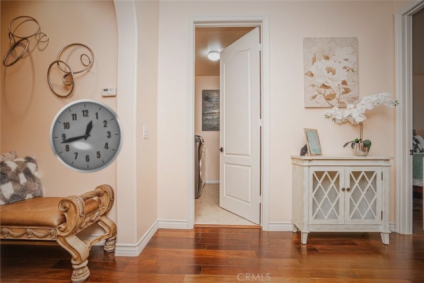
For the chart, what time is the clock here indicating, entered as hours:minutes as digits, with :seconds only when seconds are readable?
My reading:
12:43
